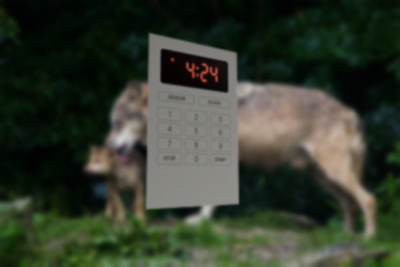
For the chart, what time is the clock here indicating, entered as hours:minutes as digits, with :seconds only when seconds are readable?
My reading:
4:24
